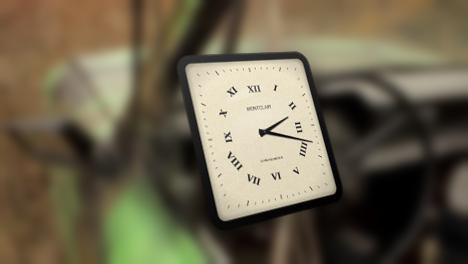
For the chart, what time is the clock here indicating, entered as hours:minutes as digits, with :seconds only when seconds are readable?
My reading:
2:18
